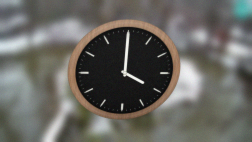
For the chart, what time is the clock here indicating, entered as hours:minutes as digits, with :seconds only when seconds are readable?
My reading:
4:00
